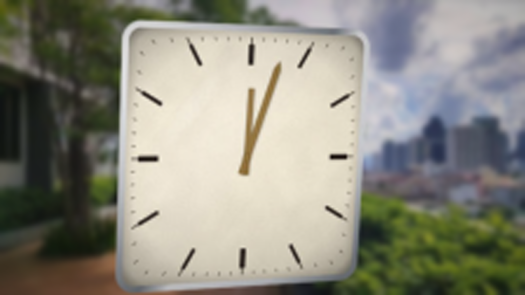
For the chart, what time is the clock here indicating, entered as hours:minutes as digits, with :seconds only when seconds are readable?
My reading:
12:03
